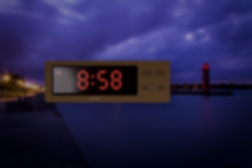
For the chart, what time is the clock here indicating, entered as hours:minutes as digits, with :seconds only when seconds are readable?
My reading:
8:58
